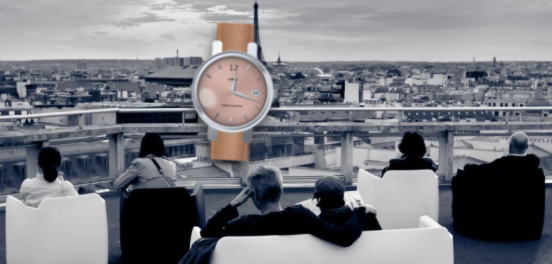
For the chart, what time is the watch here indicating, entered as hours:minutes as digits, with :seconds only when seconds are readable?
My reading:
12:18
